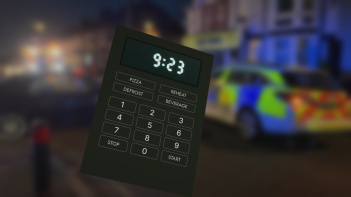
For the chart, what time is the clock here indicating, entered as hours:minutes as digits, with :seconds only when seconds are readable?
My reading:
9:23
